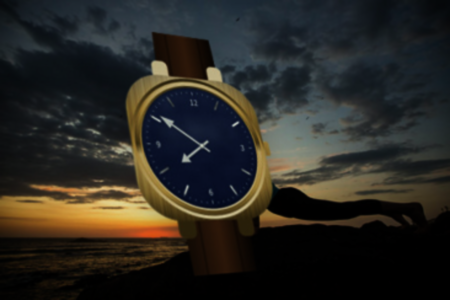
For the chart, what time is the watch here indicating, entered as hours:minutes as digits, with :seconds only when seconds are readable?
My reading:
7:51
